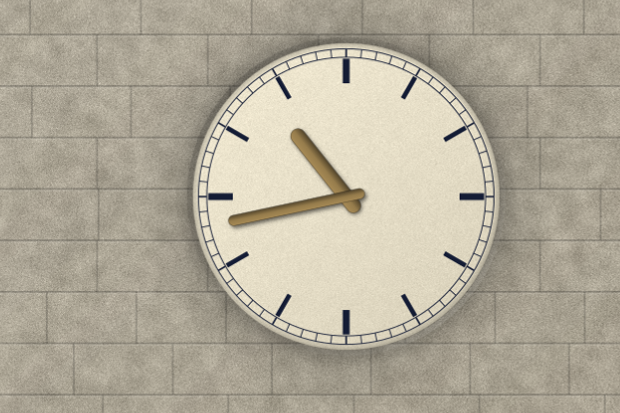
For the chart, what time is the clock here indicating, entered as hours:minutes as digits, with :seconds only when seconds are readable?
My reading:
10:43
